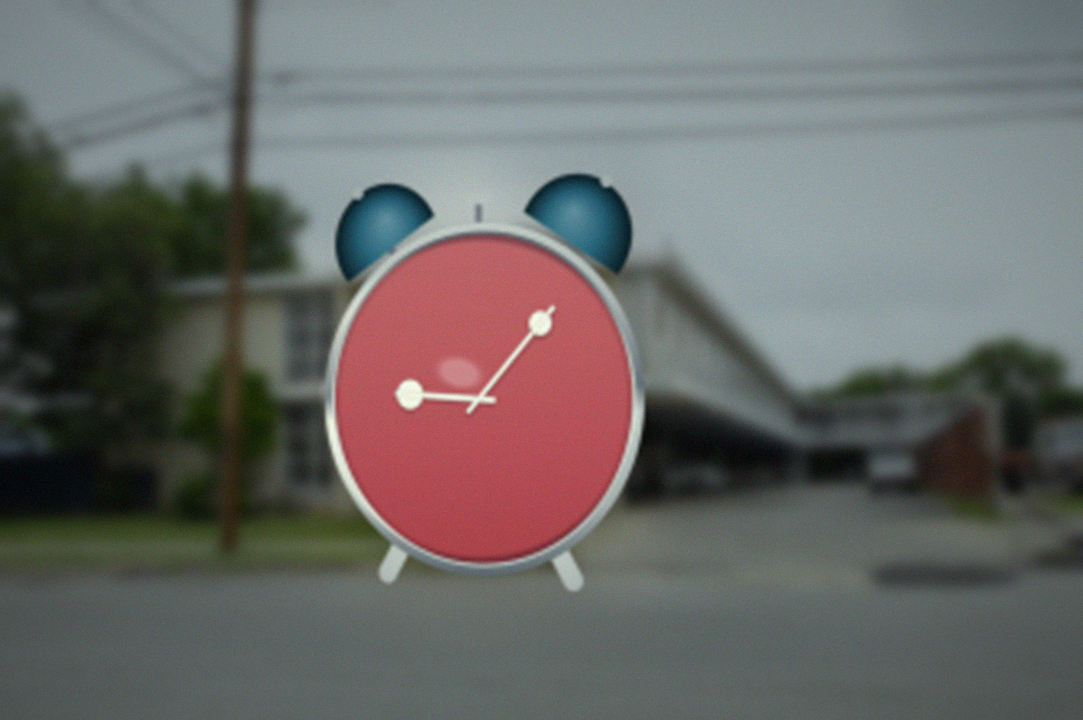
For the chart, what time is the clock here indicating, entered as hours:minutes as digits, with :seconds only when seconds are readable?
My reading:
9:07
